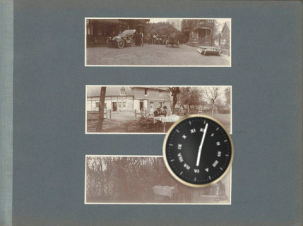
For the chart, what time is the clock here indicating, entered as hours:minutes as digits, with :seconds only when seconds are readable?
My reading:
6:01
